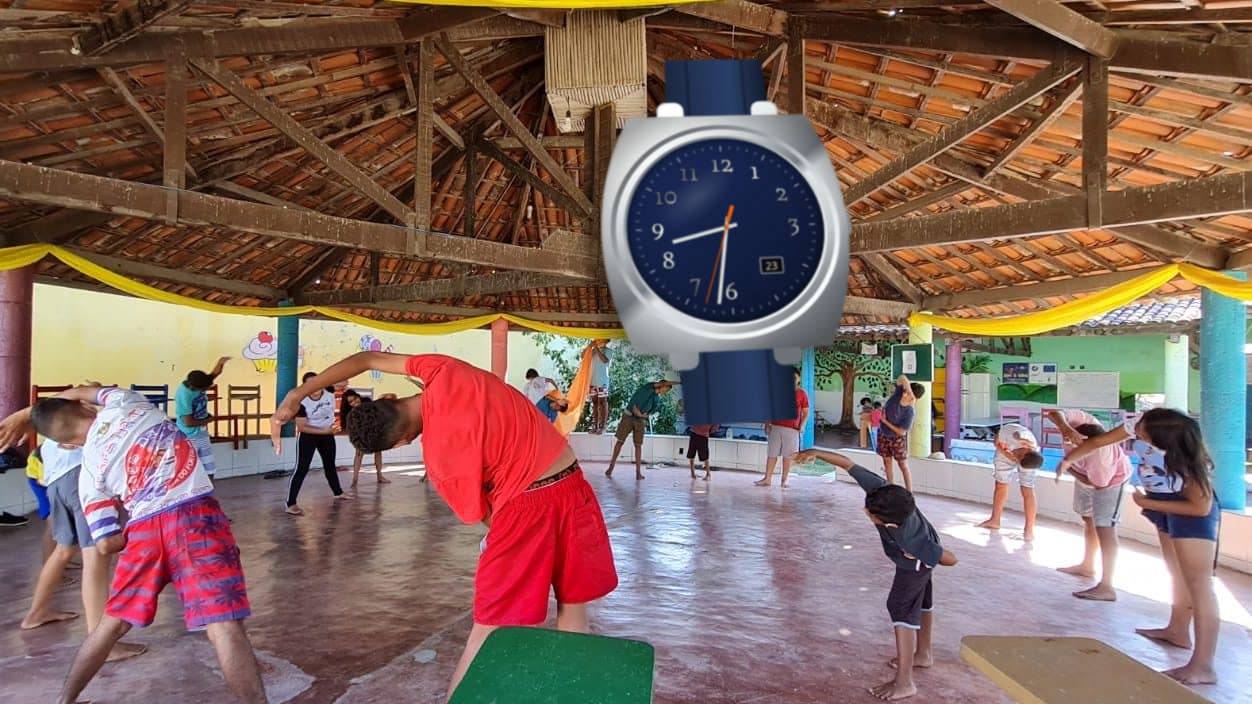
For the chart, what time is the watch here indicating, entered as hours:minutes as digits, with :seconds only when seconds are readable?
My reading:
8:31:33
